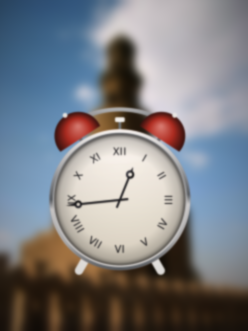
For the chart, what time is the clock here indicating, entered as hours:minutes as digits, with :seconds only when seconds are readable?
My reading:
12:44
